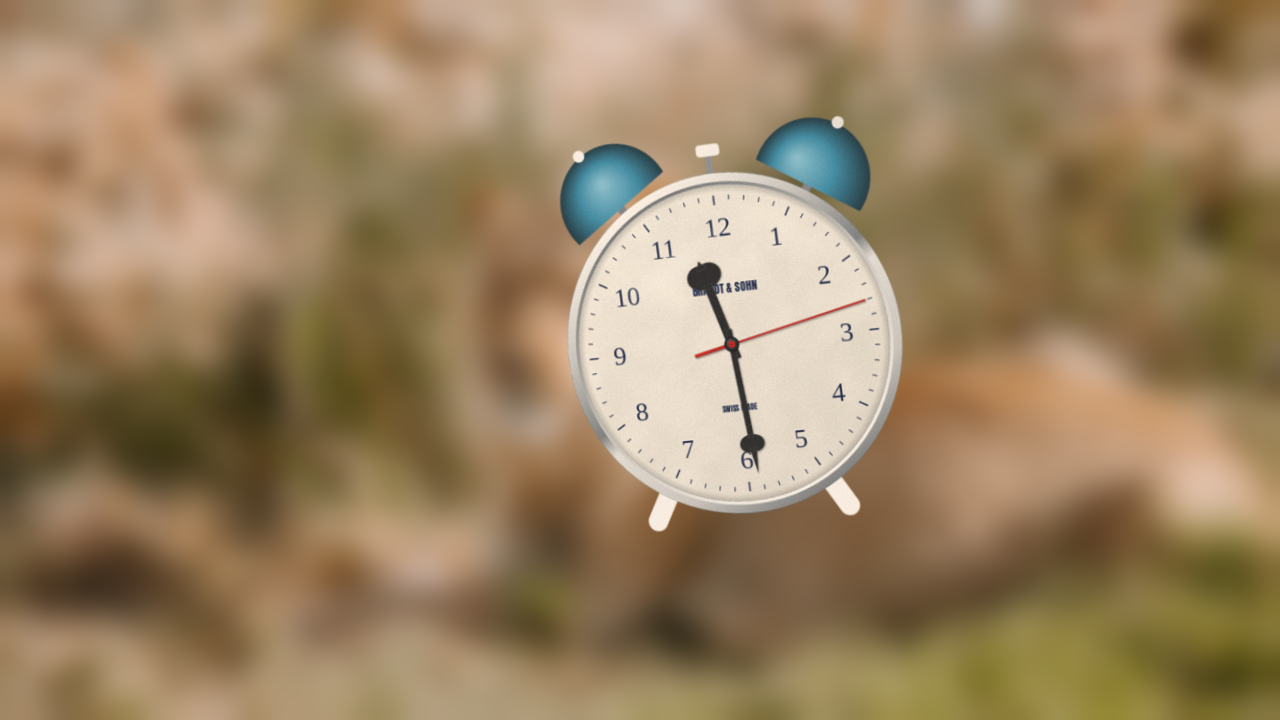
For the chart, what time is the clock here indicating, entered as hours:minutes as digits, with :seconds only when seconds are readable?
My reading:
11:29:13
